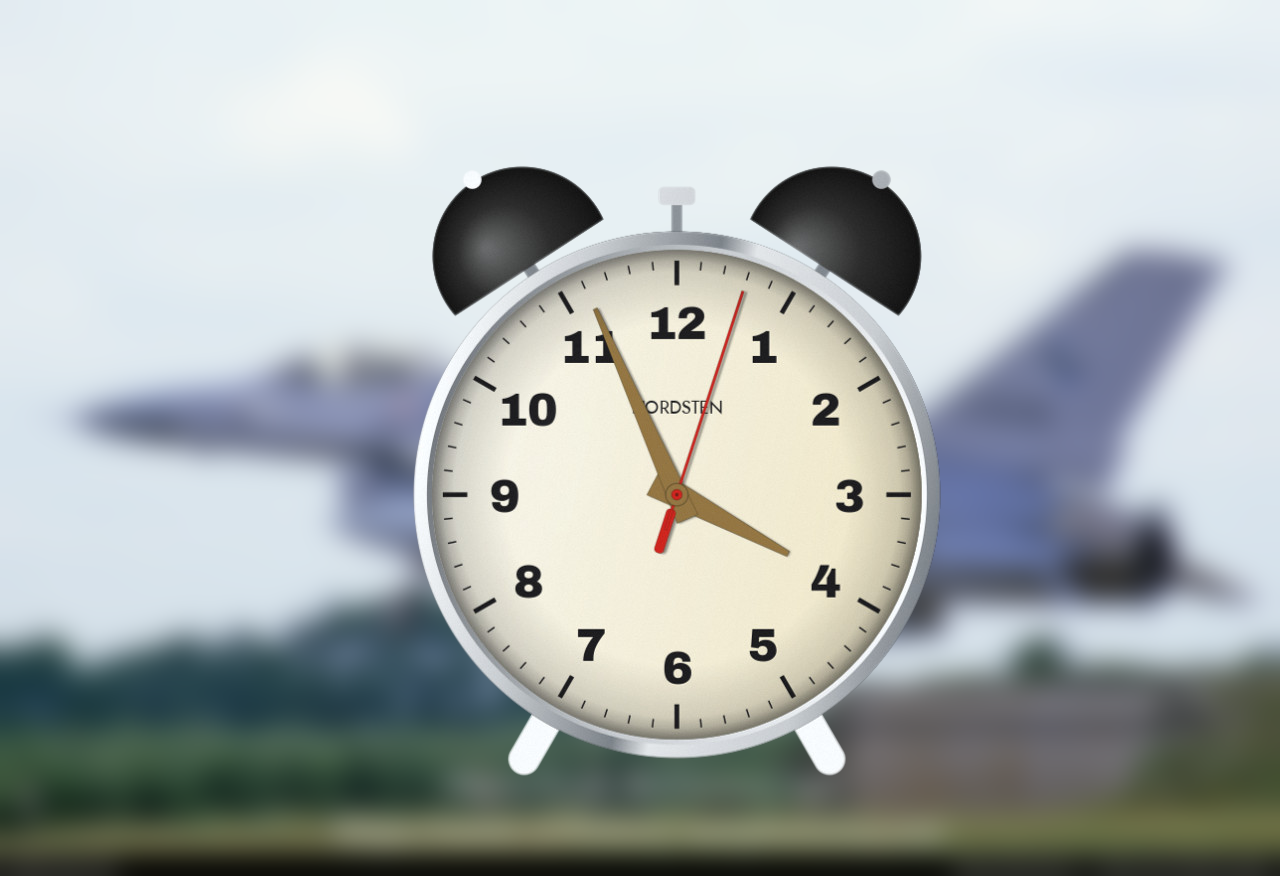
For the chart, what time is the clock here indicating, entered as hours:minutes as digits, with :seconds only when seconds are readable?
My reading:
3:56:03
